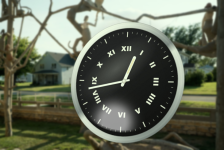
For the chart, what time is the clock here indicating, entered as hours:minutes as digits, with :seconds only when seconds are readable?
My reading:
12:43
